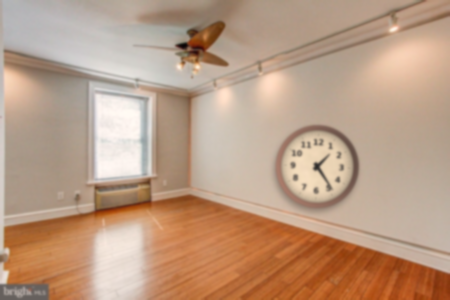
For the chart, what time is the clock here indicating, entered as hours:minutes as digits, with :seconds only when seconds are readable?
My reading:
1:24
